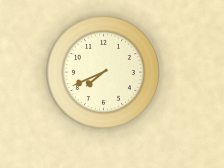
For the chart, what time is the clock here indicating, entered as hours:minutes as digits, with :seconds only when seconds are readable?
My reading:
7:41
